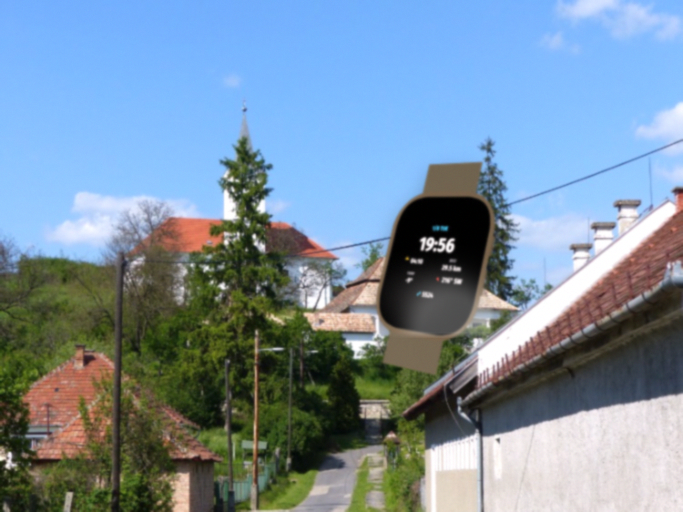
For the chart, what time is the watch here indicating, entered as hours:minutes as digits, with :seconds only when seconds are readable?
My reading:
19:56
